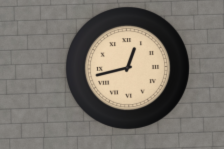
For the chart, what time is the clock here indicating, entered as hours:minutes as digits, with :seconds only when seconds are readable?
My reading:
12:43
